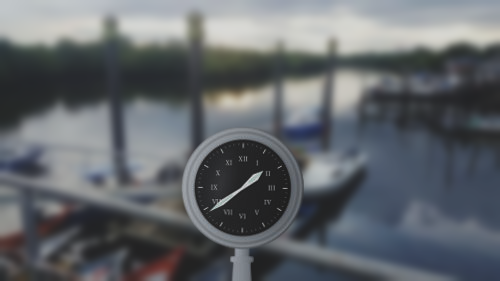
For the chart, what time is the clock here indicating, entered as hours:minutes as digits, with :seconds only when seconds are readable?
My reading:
1:39
